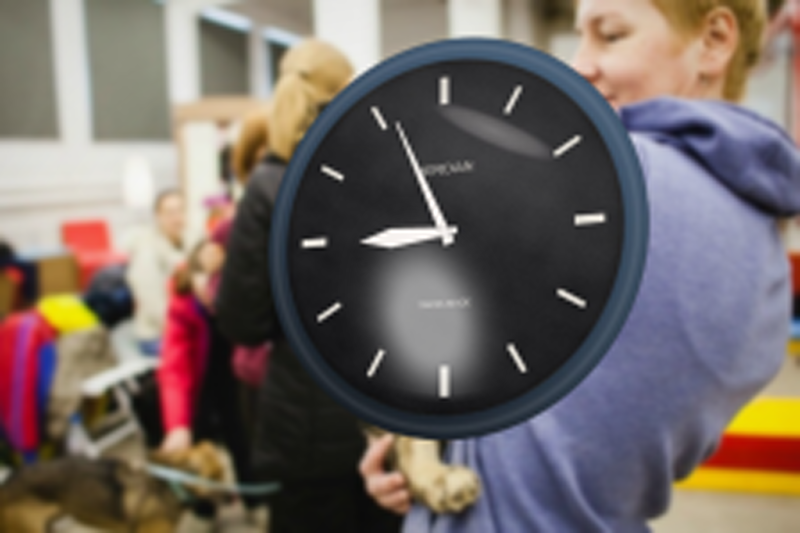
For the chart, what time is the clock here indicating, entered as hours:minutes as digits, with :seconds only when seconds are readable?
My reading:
8:56
